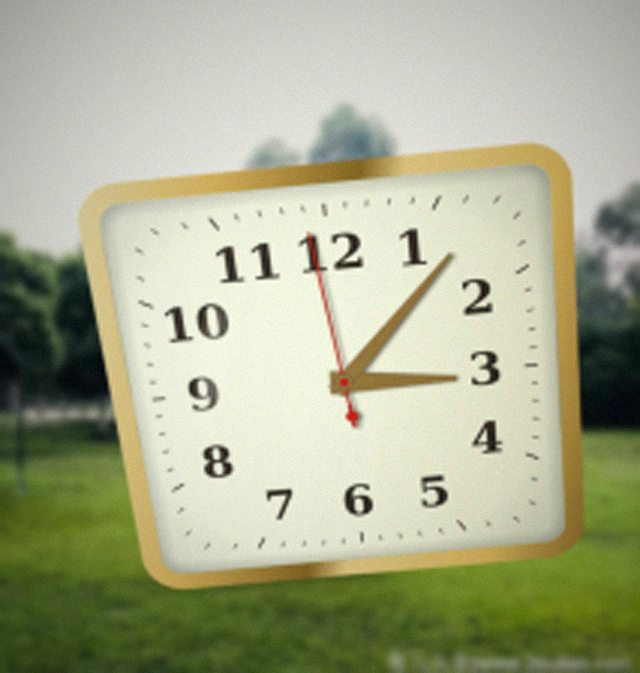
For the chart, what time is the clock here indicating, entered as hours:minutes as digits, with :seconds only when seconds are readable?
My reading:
3:06:59
